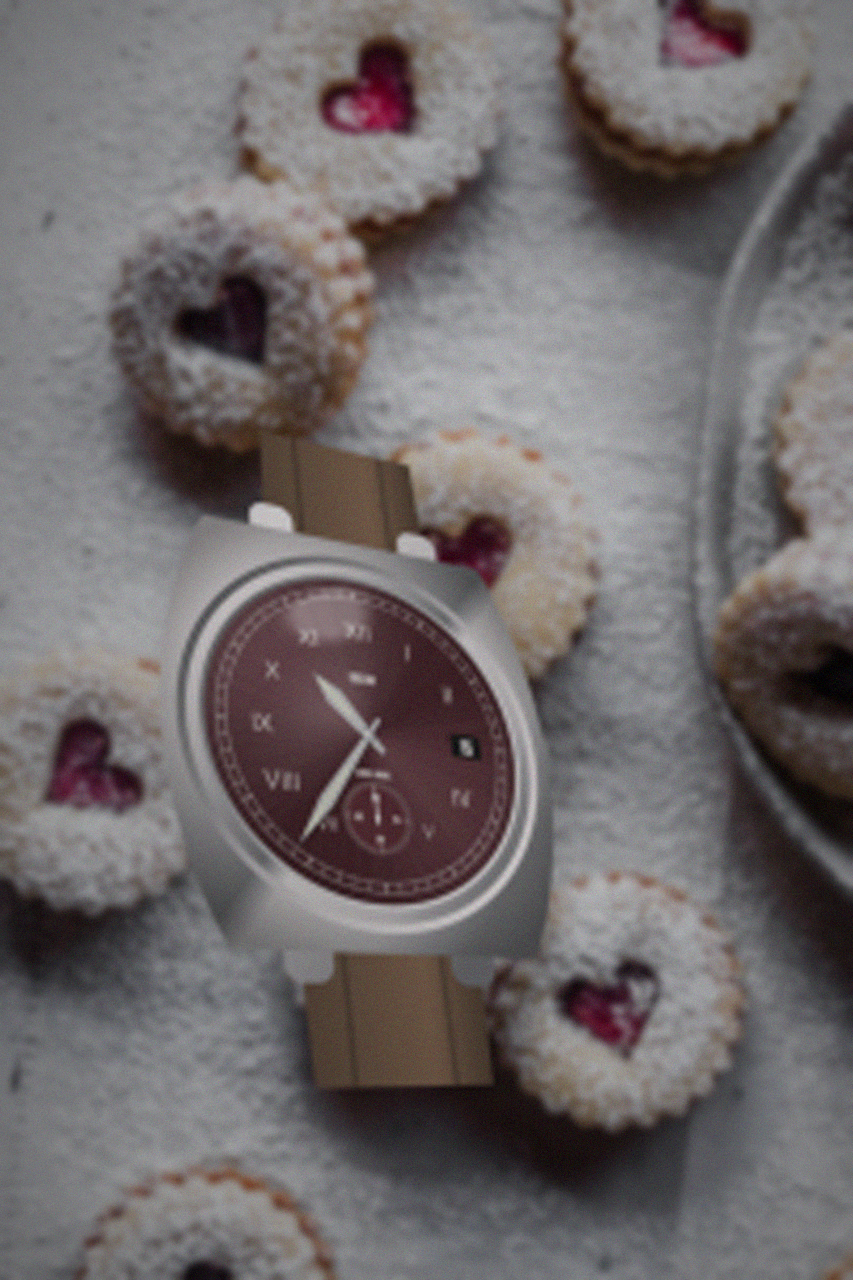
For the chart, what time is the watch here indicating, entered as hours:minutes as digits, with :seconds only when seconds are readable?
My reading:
10:36
